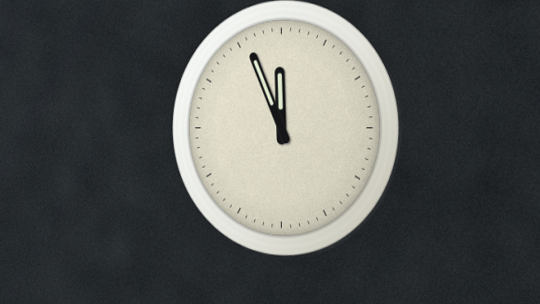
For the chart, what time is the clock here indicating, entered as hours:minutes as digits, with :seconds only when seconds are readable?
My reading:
11:56
